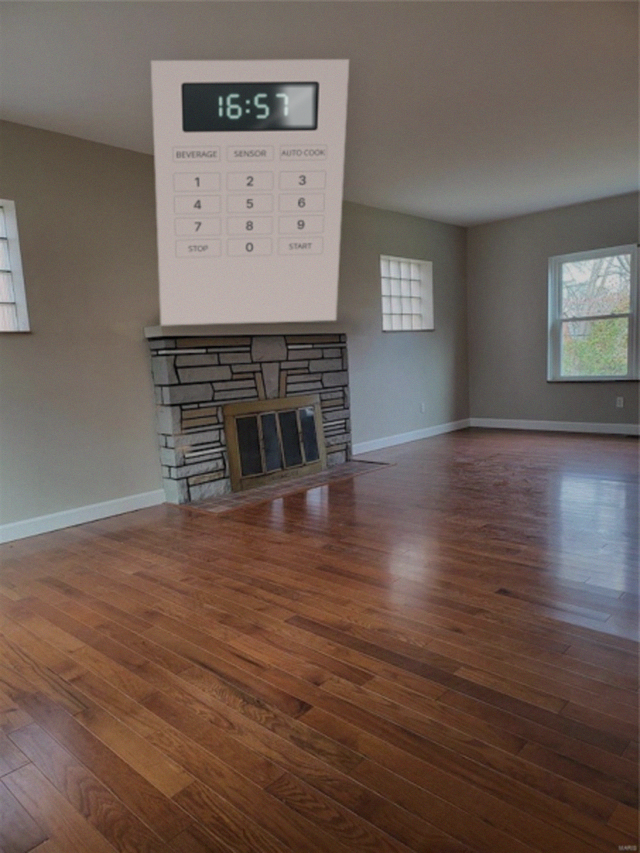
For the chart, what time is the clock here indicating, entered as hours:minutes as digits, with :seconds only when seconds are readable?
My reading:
16:57
